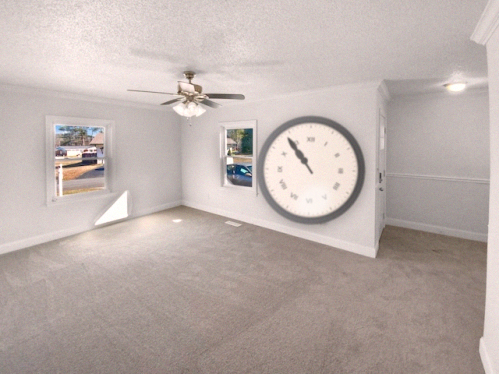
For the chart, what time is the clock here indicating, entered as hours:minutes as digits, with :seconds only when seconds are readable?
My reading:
10:54
